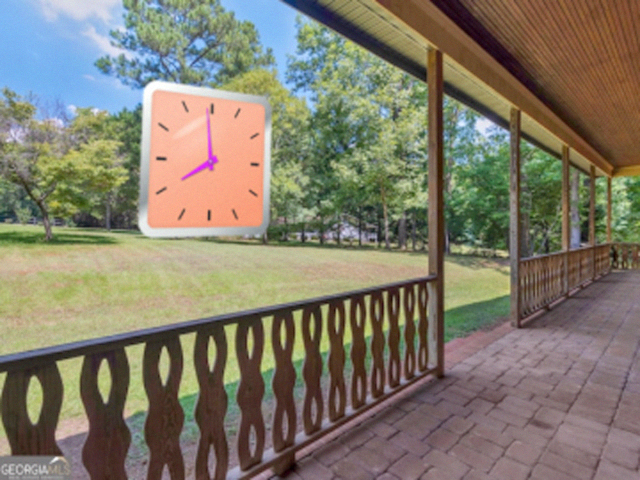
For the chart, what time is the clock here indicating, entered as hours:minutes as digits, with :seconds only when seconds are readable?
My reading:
7:59
